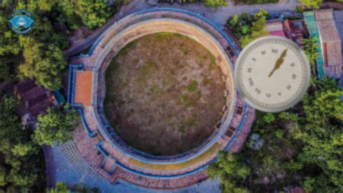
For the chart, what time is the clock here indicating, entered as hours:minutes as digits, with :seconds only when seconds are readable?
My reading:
1:04
